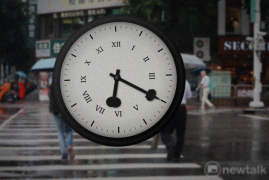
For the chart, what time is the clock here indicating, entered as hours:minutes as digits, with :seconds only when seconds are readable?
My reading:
6:20
